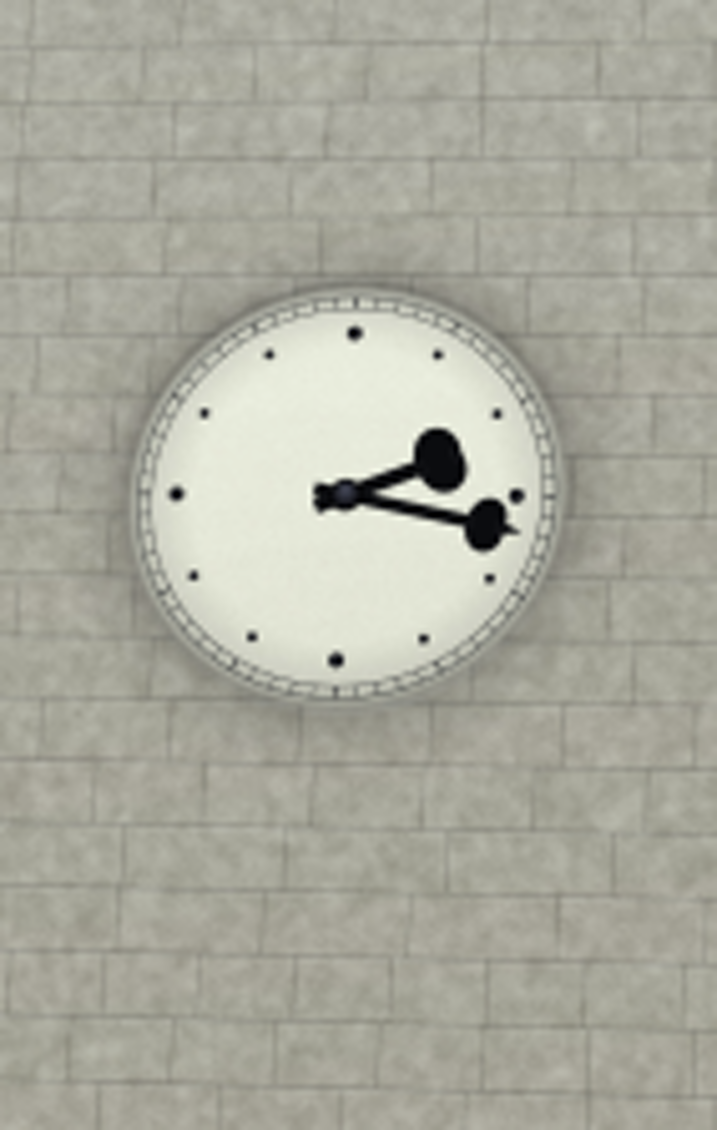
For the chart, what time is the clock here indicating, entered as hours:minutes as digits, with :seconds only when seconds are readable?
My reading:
2:17
